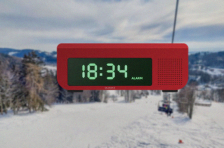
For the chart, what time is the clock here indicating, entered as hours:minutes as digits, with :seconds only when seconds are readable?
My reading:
18:34
